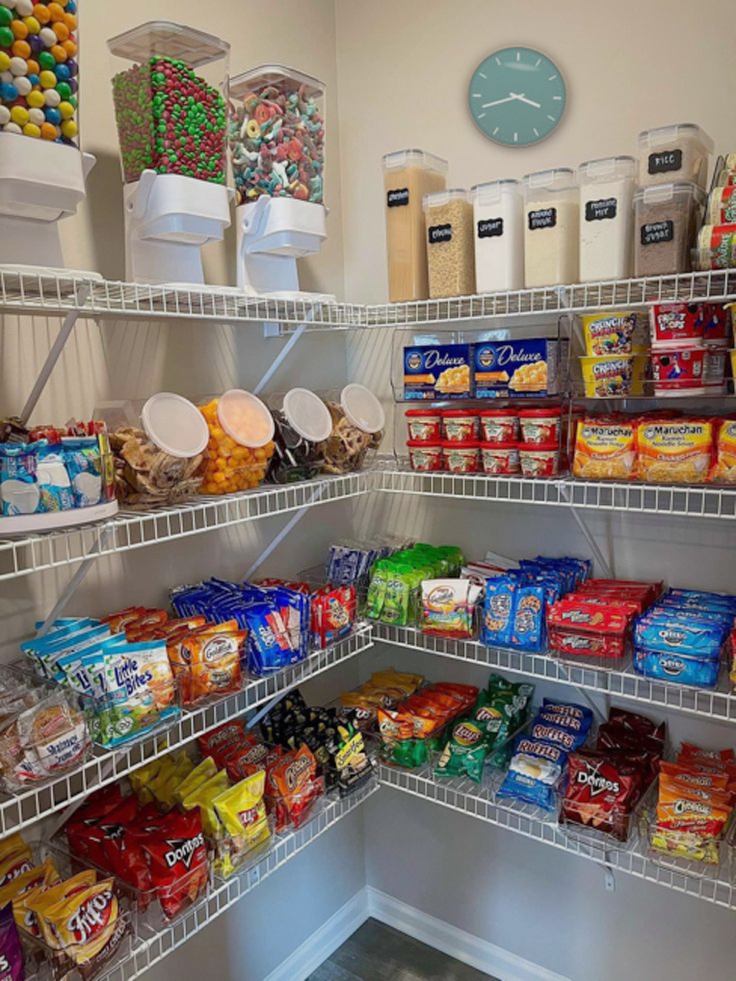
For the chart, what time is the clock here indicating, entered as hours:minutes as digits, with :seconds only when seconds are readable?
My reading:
3:42
